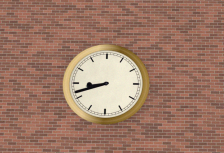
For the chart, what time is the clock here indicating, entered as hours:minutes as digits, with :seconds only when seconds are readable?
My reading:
8:42
